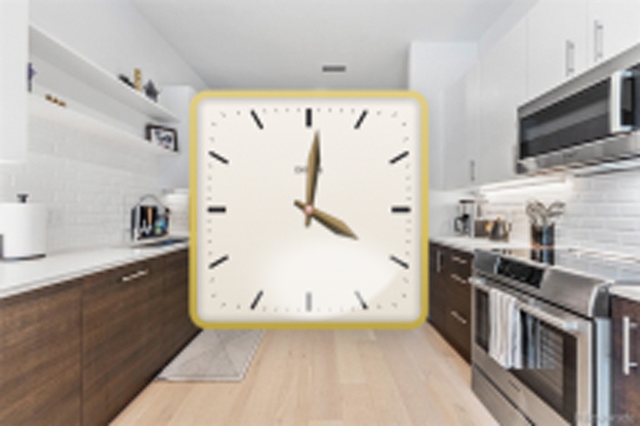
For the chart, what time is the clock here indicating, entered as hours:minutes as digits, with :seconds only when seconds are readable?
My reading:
4:01
